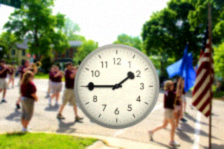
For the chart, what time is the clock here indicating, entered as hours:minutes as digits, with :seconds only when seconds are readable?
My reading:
1:45
